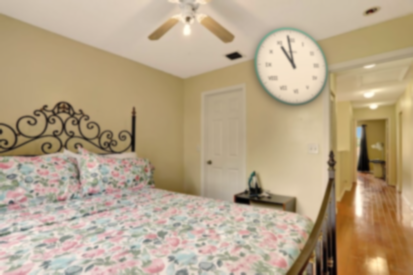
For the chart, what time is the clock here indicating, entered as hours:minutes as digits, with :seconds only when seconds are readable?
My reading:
10:59
